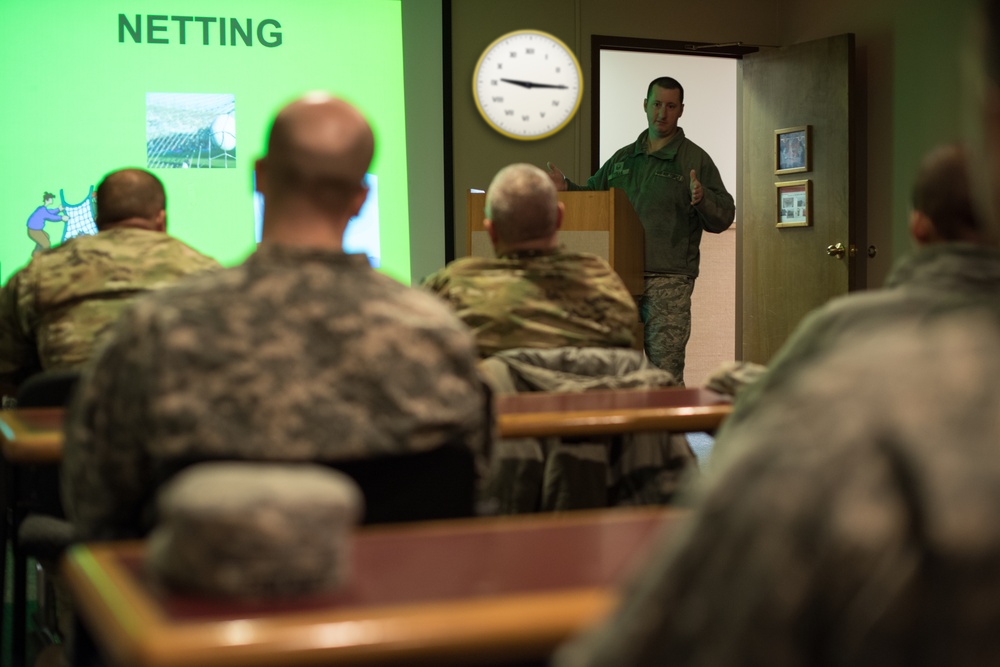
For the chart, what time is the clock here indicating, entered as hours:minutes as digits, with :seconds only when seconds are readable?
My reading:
9:15
